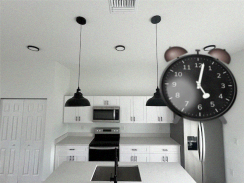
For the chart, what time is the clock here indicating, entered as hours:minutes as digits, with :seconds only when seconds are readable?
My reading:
5:02
